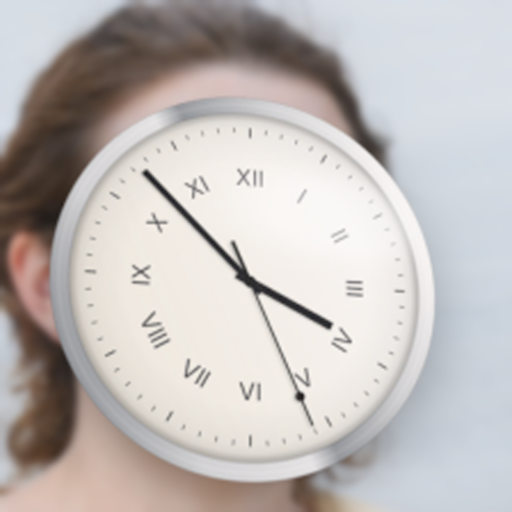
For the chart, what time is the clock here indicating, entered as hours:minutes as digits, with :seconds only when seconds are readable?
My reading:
3:52:26
